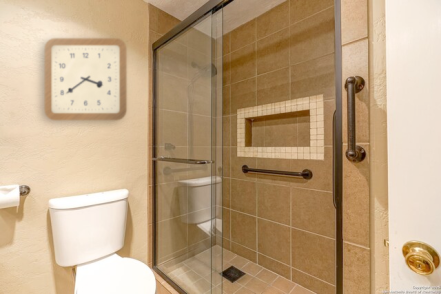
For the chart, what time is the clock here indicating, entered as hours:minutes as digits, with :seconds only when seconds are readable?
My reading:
3:39
